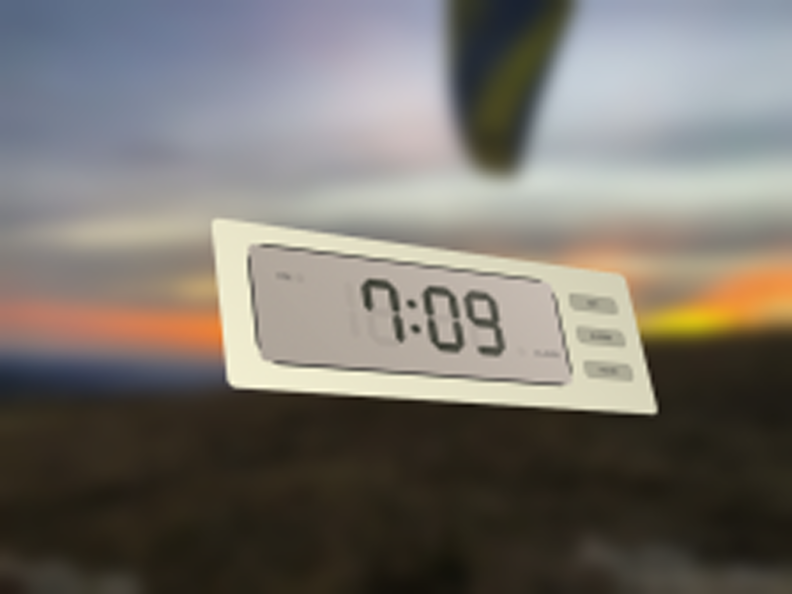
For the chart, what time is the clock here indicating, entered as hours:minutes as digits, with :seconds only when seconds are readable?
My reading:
7:09
